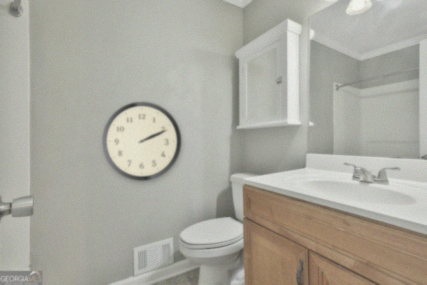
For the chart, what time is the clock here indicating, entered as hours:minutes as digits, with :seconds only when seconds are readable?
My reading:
2:11
